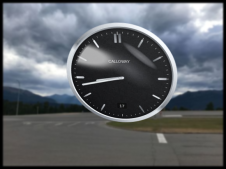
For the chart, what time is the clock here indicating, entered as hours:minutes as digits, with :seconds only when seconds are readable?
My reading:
8:43
